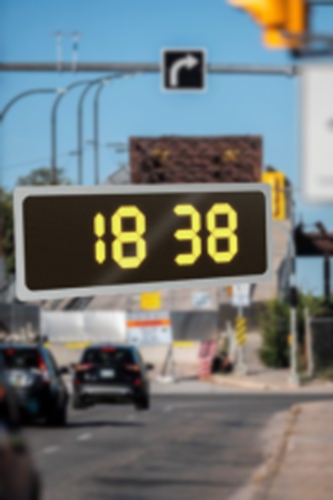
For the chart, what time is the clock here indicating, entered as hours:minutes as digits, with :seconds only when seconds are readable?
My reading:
18:38
